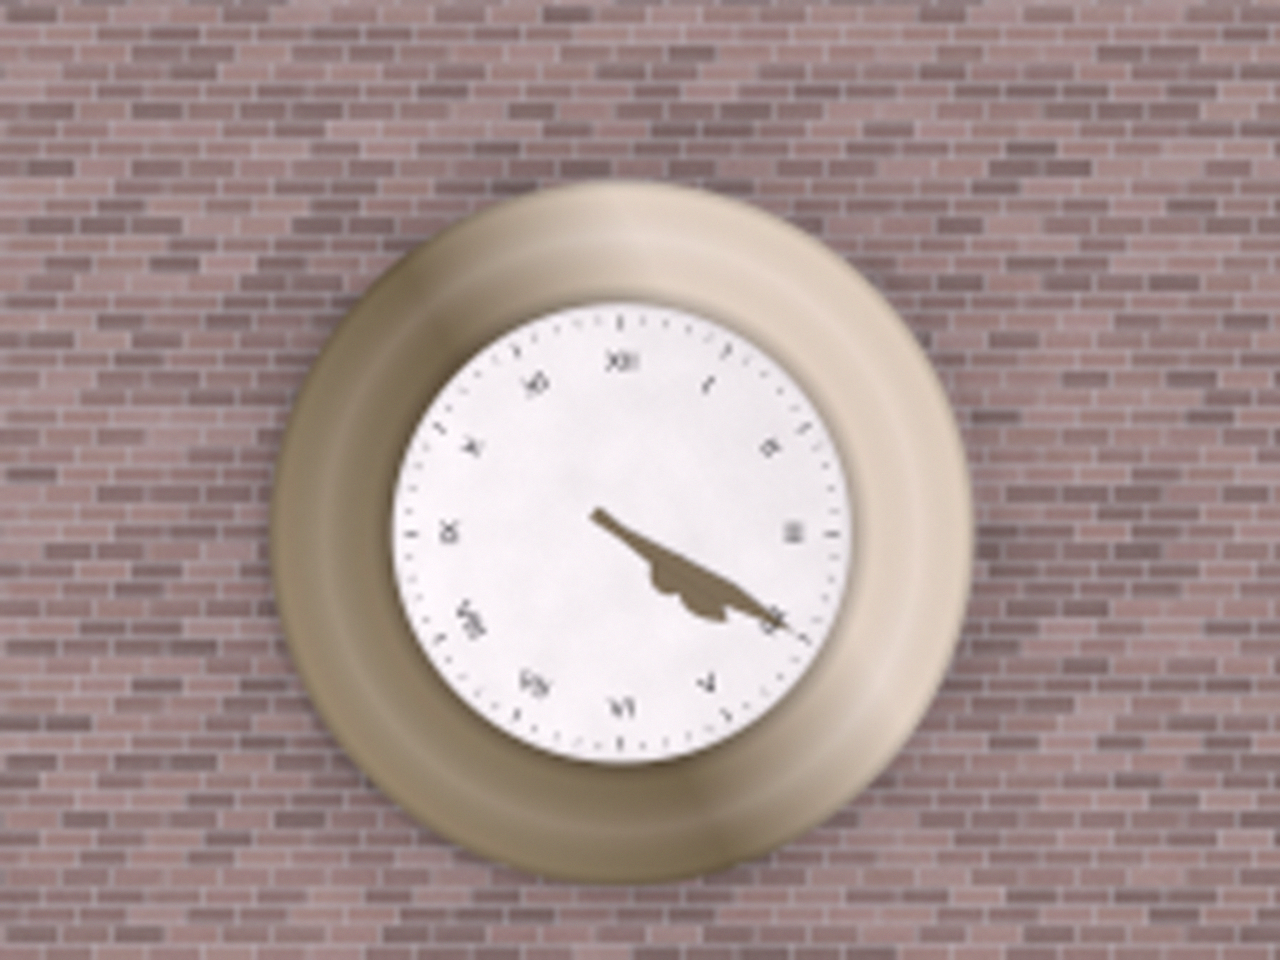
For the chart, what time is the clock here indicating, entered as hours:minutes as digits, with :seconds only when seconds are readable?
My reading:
4:20
